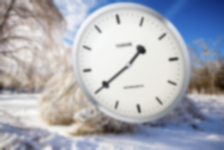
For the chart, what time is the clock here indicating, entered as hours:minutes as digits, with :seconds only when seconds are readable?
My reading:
1:40
